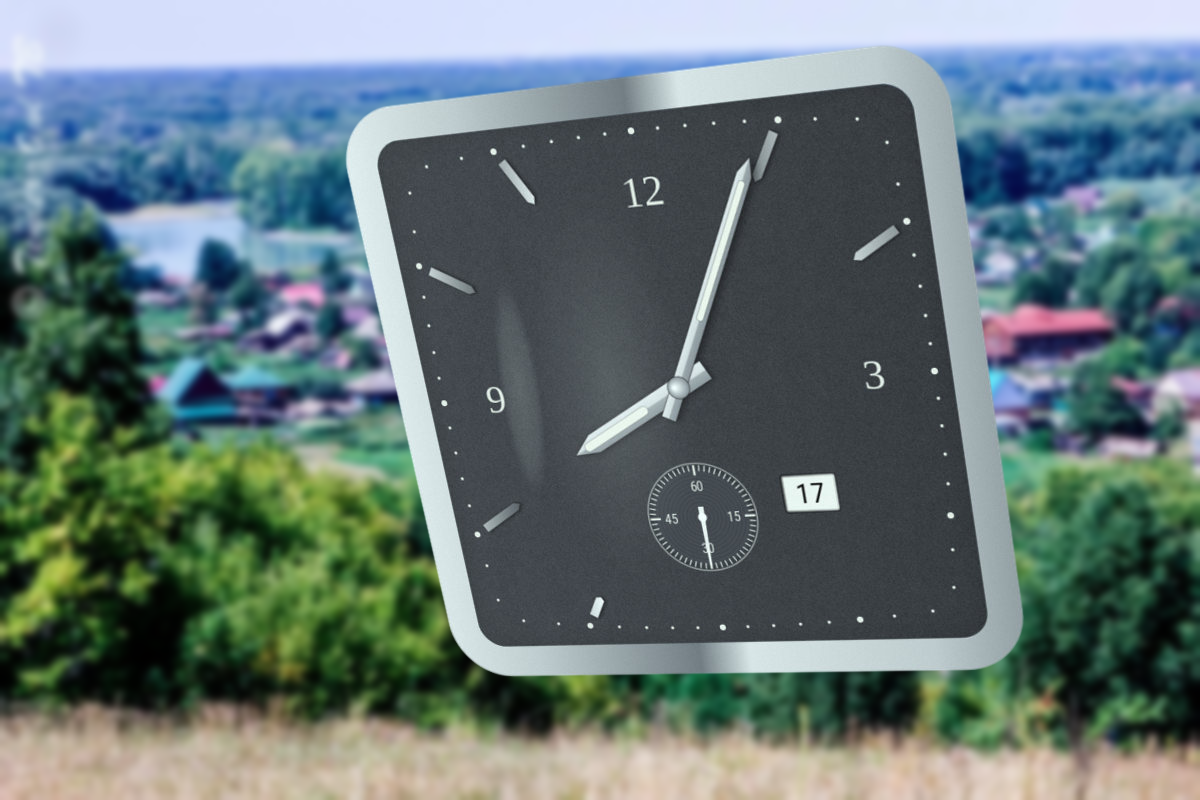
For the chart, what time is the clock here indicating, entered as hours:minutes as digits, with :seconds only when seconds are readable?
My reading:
8:04:30
